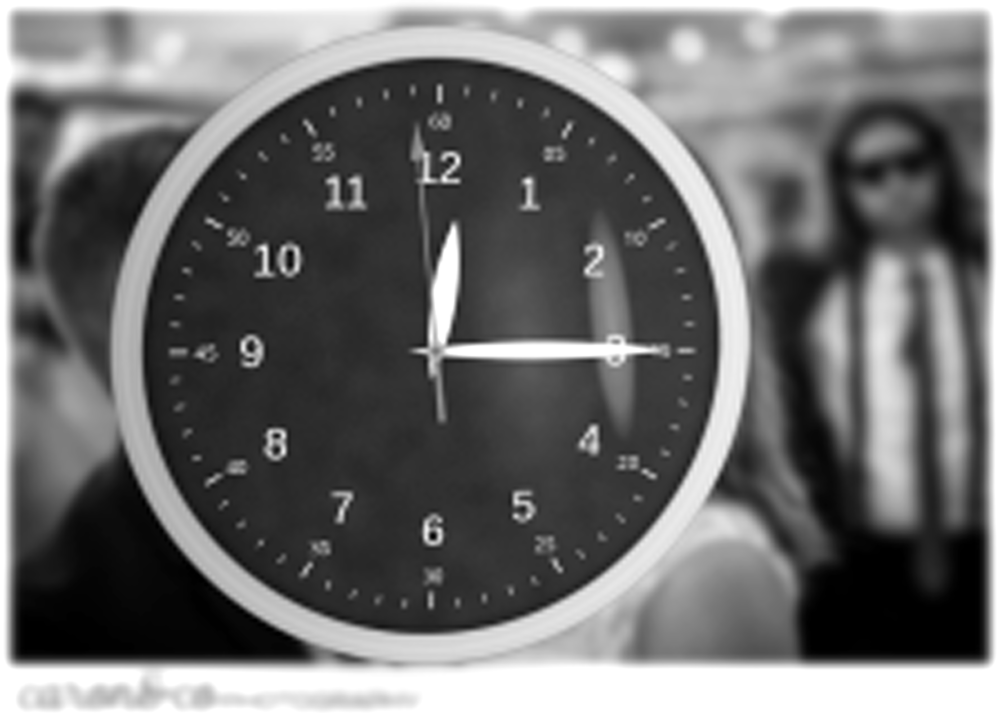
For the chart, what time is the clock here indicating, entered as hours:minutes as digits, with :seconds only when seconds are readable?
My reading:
12:14:59
